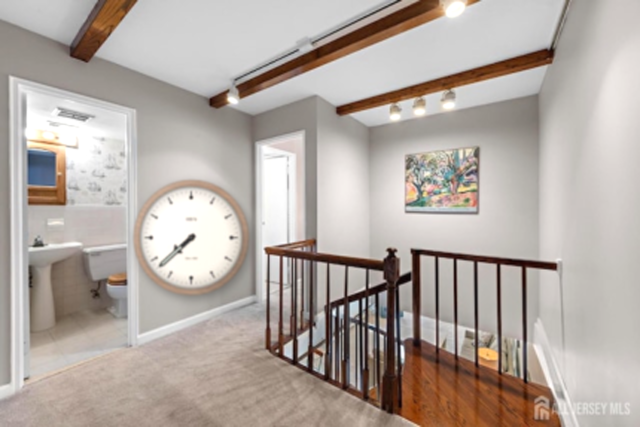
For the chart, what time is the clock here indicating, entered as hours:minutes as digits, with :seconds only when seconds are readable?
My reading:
7:38
